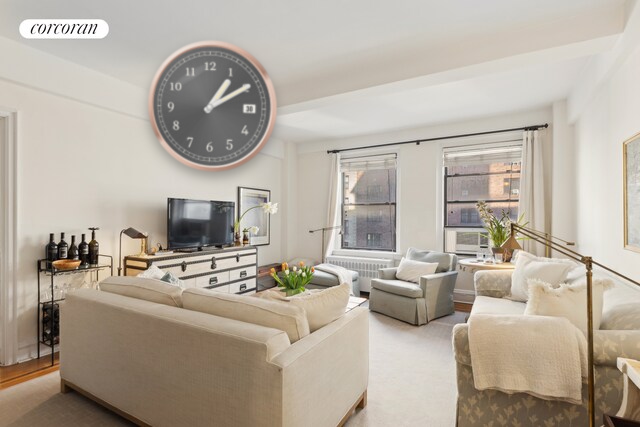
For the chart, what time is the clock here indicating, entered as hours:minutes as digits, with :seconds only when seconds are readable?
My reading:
1:10
